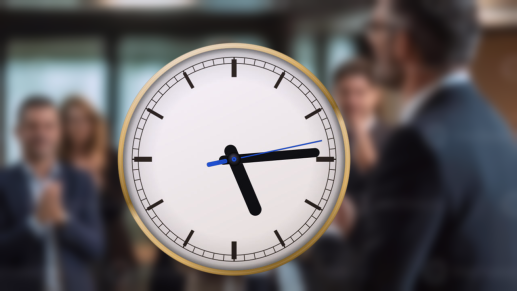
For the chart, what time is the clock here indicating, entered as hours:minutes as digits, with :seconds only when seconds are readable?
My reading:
5:14:13
